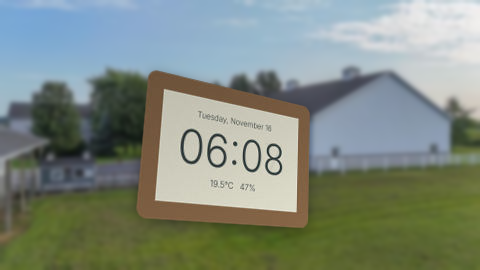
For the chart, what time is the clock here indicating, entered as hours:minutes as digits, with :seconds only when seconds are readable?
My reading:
6:08
